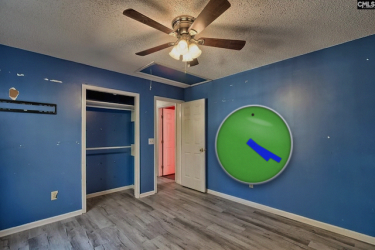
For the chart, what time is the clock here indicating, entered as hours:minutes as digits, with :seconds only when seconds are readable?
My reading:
4:20
